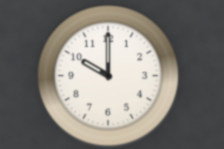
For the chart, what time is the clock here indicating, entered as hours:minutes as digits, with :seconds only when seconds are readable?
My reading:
10:00
